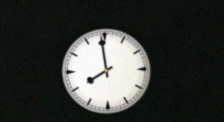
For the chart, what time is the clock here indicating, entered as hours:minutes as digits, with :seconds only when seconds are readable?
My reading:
7:59
